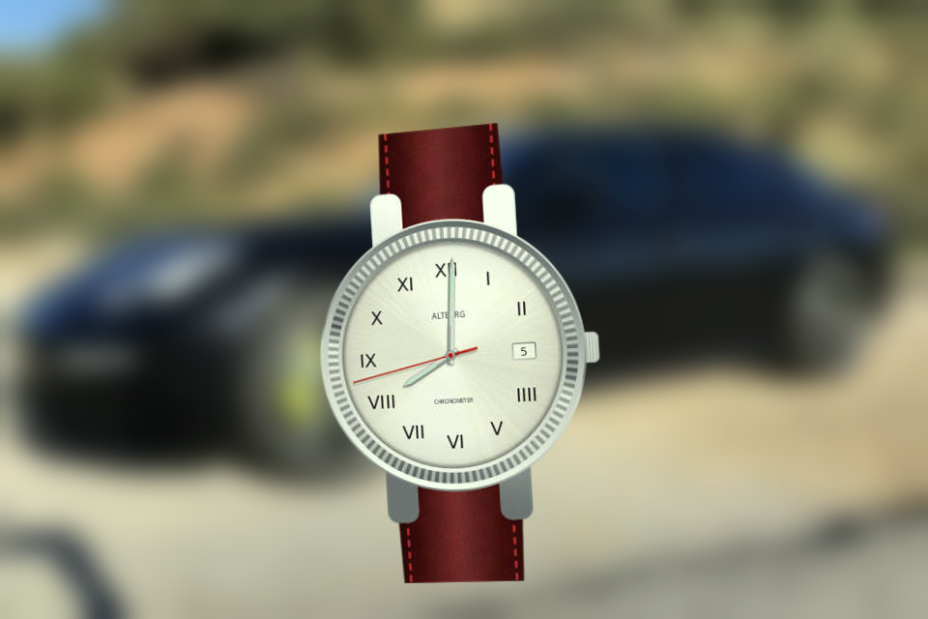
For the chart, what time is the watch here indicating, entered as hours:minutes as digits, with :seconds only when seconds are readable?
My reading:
8:00:43
